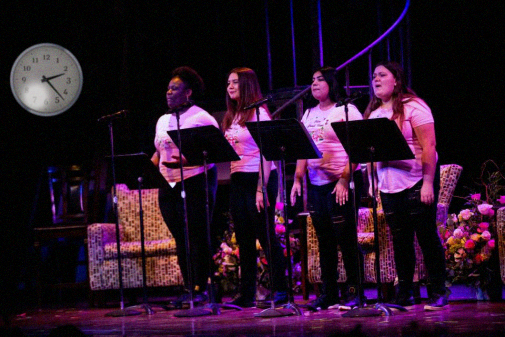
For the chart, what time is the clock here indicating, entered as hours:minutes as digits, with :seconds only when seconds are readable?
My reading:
2:23
